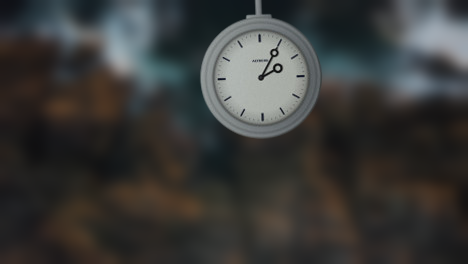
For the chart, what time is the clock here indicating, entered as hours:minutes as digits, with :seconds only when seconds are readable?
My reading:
2:05
